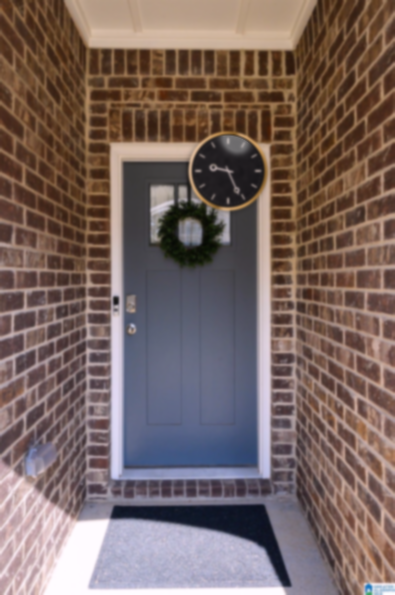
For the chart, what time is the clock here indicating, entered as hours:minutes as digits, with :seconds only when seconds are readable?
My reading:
9:26
